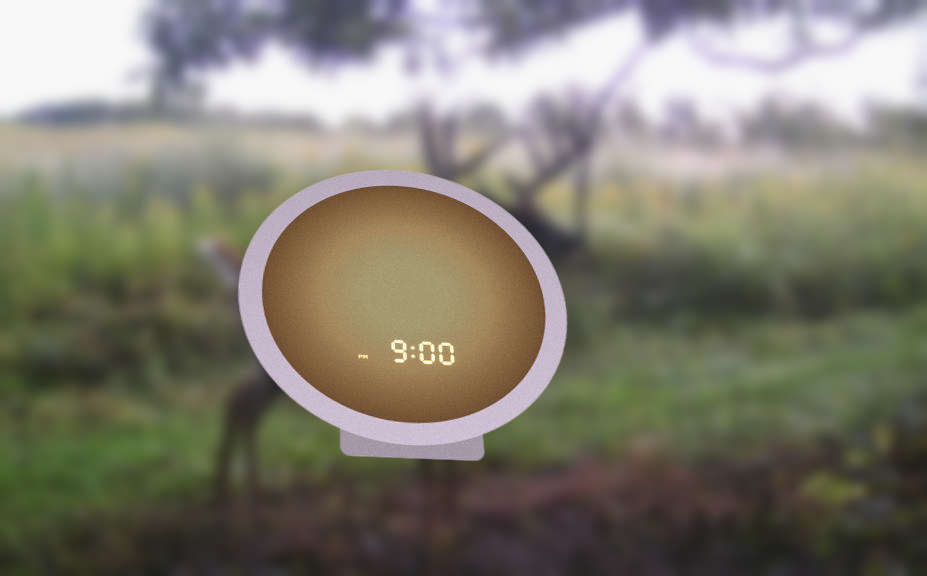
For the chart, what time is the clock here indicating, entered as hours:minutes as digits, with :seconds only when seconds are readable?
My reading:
9:00
